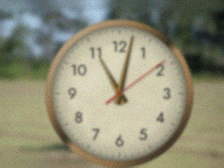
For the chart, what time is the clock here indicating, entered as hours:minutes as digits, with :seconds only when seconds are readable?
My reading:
11:02:09
